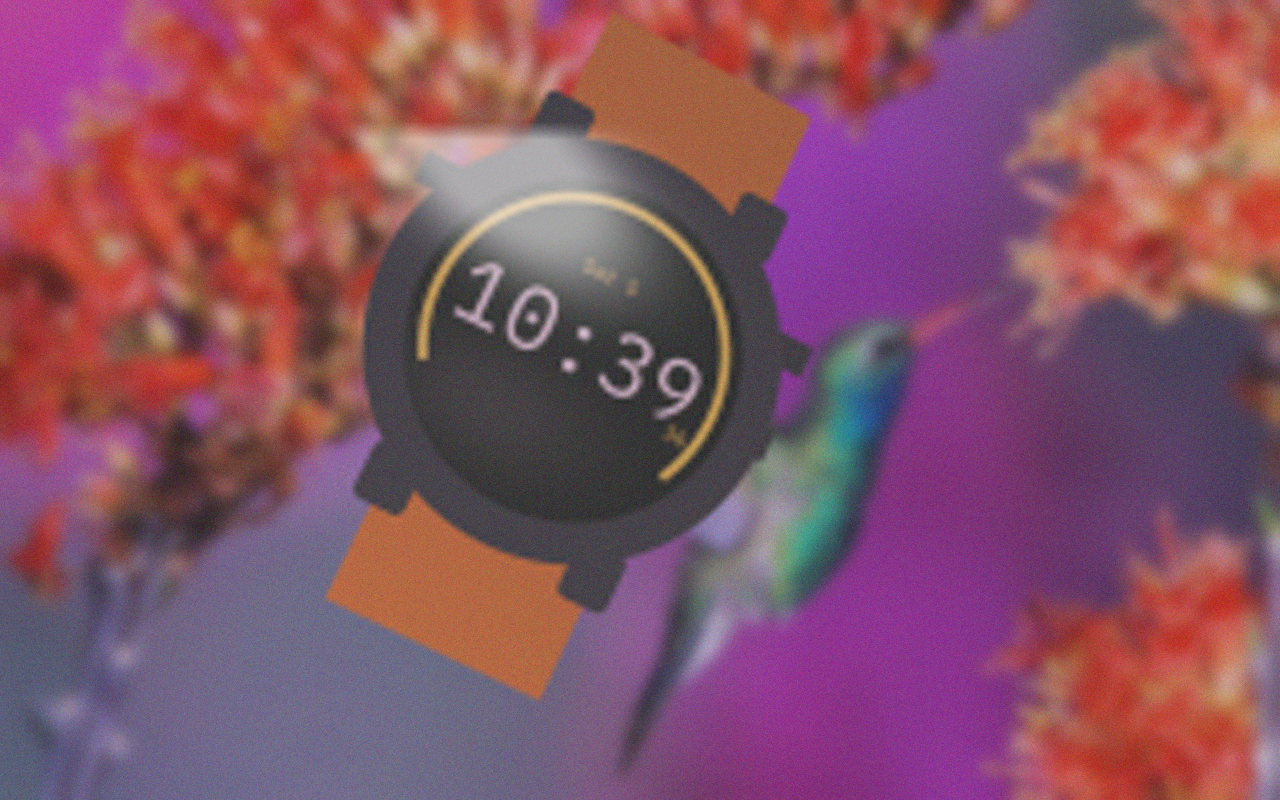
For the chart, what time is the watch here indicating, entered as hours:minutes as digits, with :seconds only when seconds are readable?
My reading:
10:39
